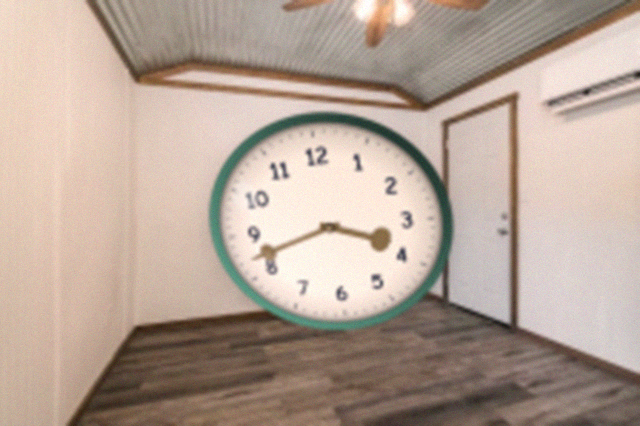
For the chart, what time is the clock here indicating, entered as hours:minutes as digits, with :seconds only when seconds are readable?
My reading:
3:42
